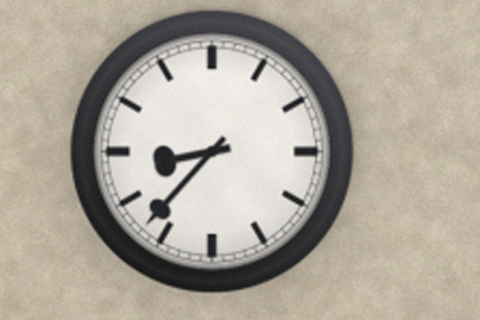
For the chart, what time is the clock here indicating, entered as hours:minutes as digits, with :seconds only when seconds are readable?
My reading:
8:37
